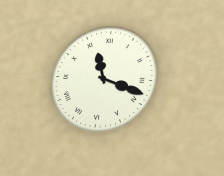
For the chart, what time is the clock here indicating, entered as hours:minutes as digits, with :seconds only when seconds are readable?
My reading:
11:18
